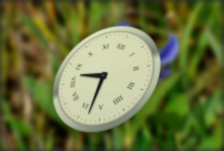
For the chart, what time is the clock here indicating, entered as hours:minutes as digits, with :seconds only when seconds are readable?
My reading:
8:28
